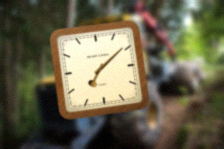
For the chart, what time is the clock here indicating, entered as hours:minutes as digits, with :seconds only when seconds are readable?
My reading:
7:09
